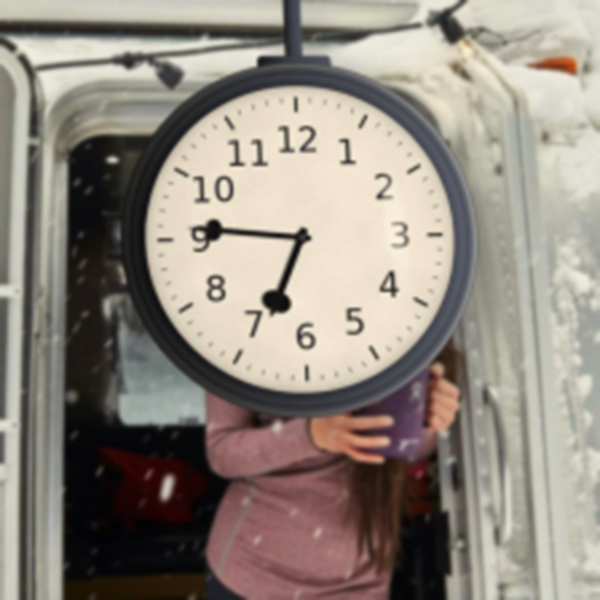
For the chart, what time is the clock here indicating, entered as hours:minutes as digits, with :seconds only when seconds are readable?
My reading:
6:46
